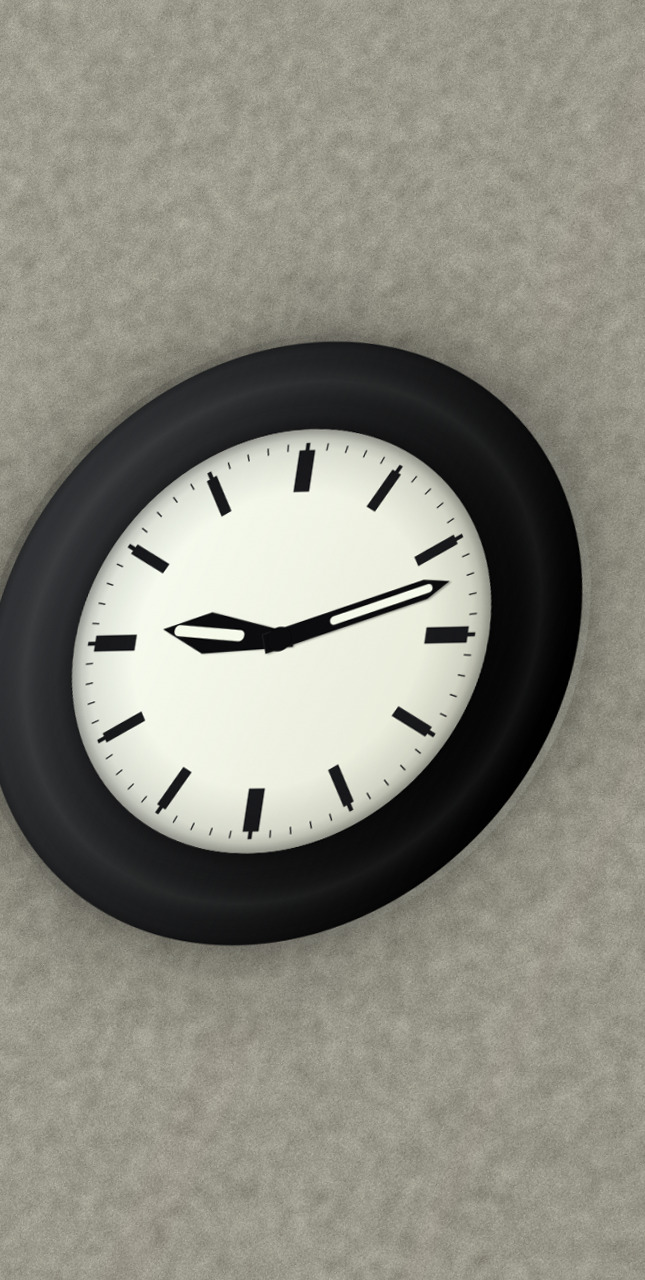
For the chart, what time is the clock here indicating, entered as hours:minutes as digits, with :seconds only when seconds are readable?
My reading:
9:12
